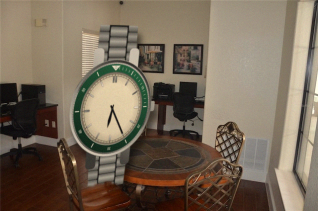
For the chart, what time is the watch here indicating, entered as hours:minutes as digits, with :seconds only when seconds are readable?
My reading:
6:25
